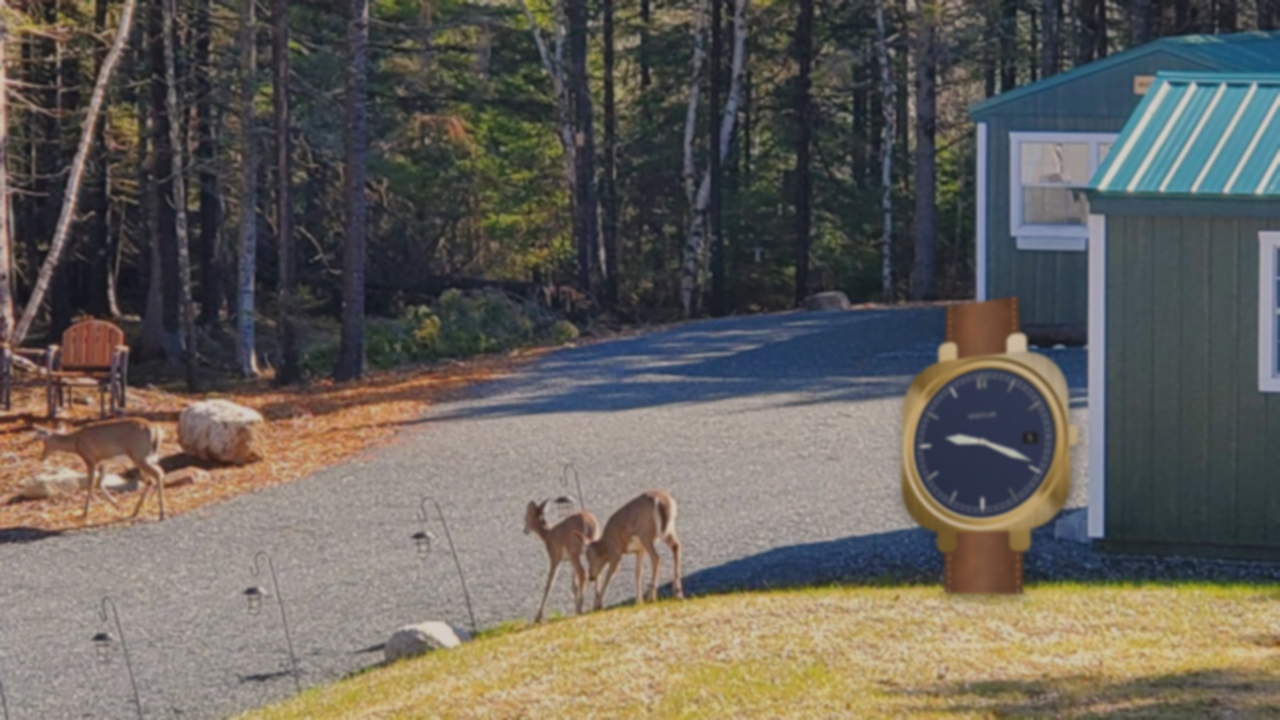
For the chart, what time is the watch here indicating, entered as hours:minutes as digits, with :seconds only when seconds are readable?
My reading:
9:19
